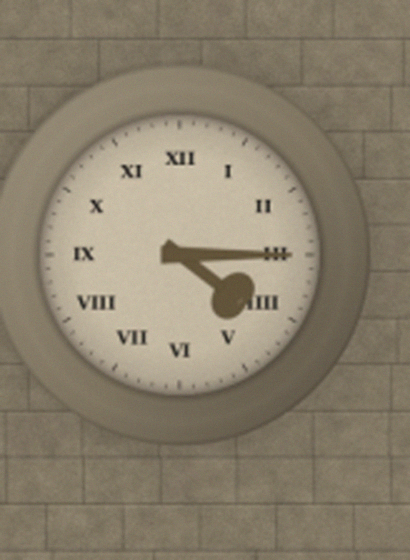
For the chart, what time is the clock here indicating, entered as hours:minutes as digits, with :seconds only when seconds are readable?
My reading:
4:15
